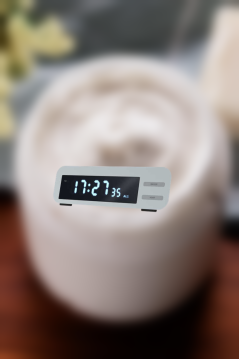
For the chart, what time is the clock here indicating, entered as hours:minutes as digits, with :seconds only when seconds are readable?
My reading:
17:27:35
